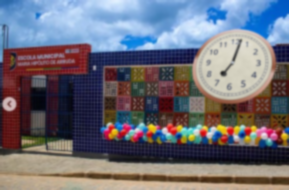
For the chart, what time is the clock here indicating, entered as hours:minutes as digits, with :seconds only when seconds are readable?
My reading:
7:02
